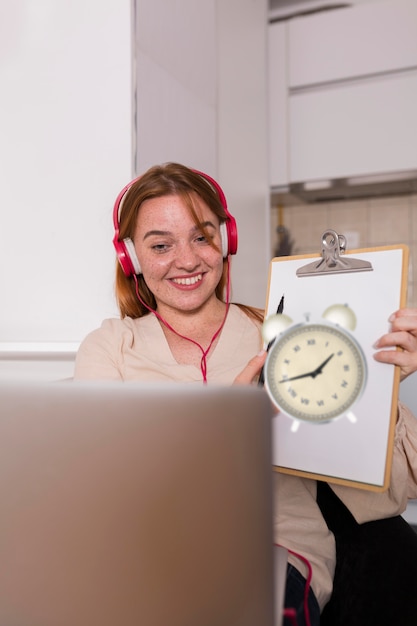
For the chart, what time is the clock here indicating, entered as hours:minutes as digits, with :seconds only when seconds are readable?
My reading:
1:44
